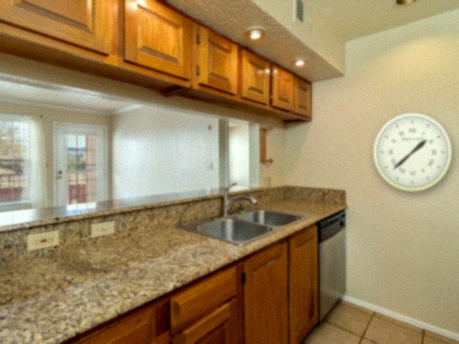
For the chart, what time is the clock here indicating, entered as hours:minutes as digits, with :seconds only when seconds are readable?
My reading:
1:38
